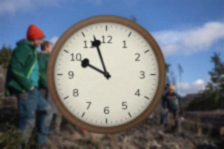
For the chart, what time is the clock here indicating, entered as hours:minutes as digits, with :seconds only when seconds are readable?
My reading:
9:57
